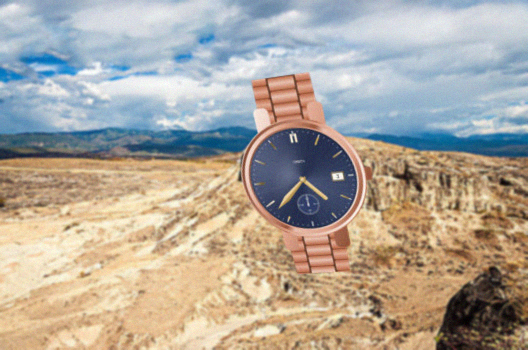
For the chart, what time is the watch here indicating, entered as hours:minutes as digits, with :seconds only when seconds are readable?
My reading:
4:38
